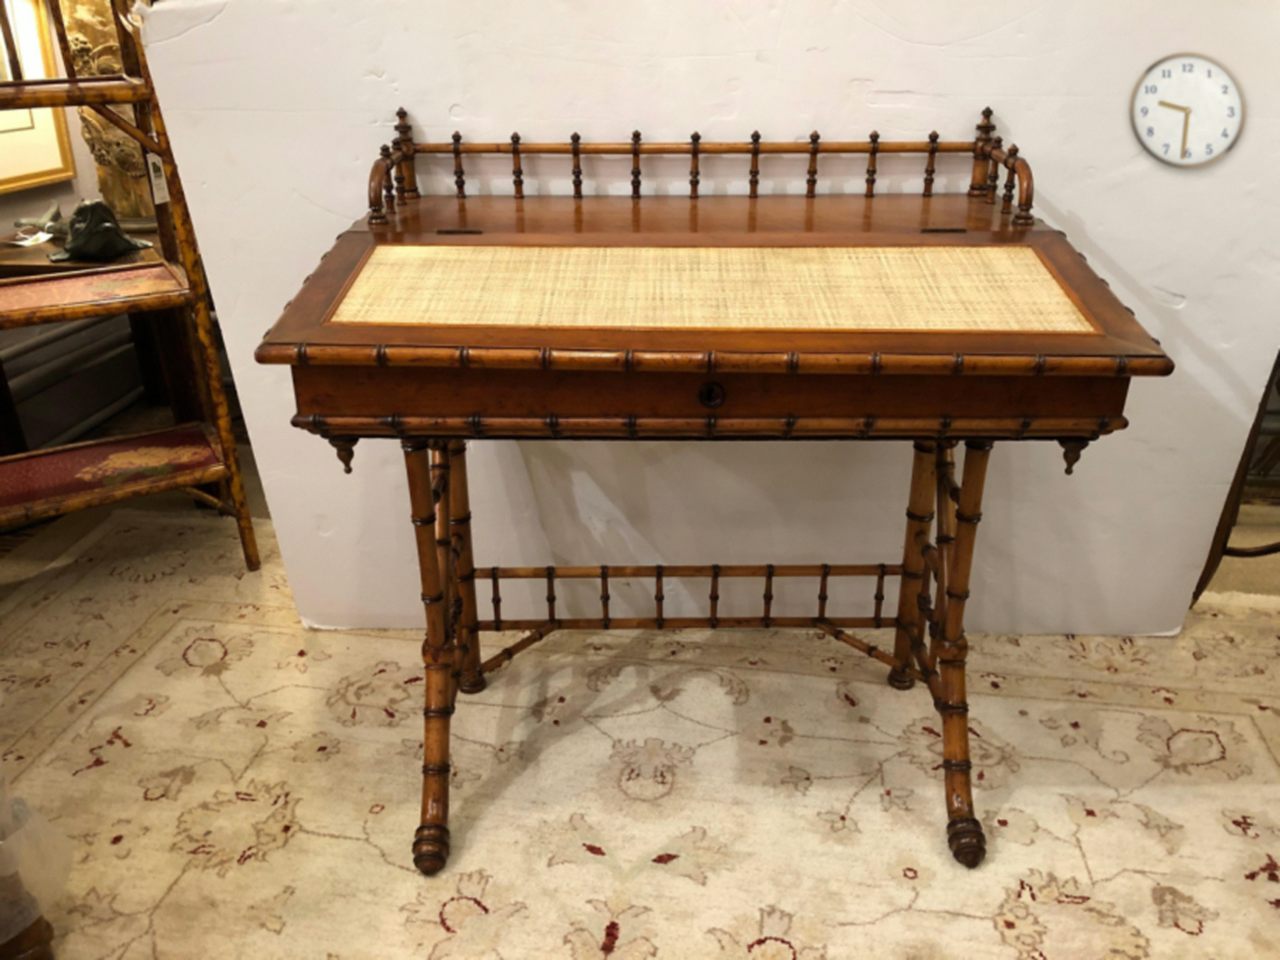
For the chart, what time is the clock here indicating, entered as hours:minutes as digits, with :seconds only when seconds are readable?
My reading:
9:31
